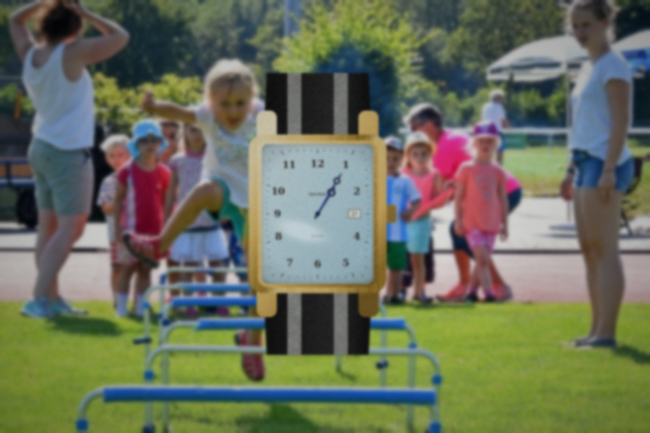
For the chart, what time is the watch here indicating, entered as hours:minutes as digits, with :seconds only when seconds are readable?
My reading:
1:05
